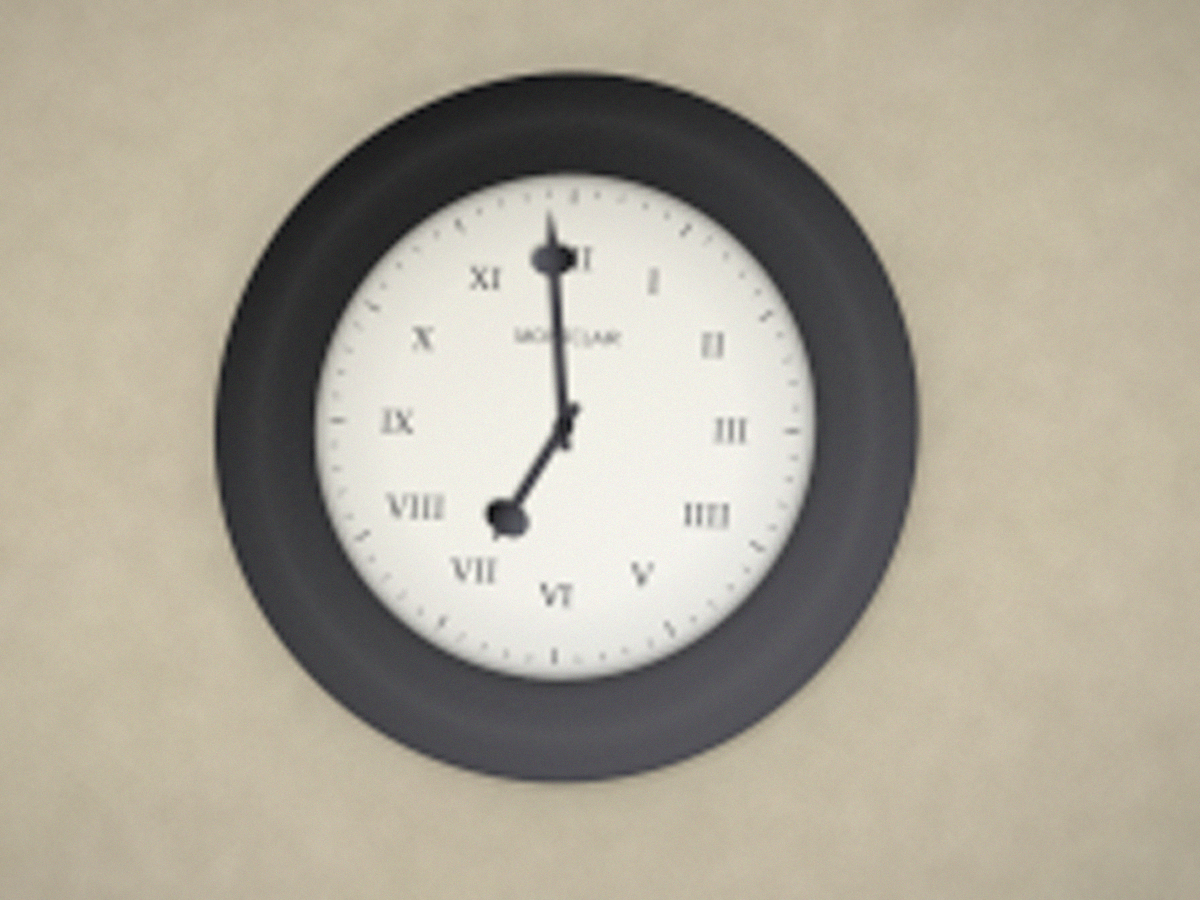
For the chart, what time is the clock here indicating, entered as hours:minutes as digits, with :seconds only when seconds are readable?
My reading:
6:59
